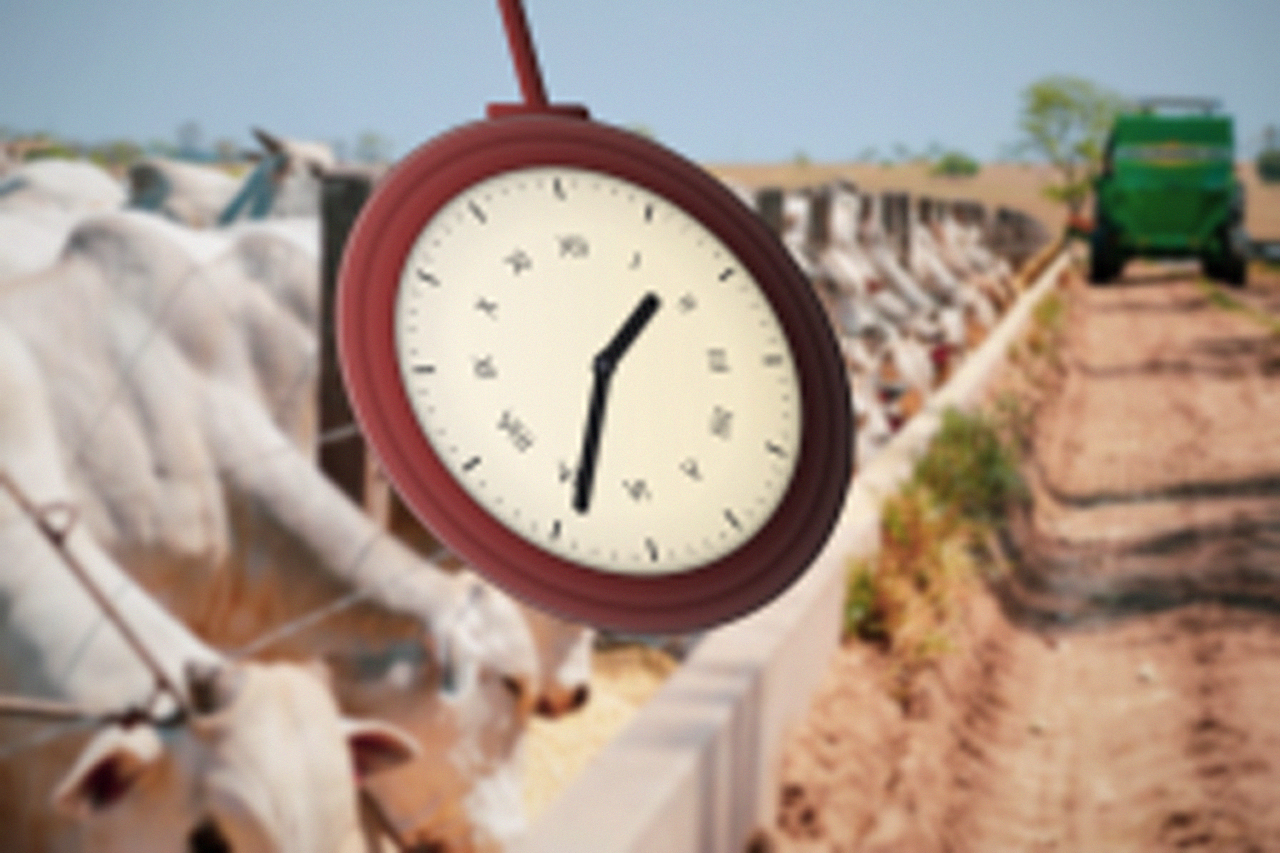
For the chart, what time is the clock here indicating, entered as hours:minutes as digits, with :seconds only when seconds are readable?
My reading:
1:34
